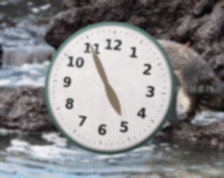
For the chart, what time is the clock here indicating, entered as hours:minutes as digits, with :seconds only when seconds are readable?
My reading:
4:55
